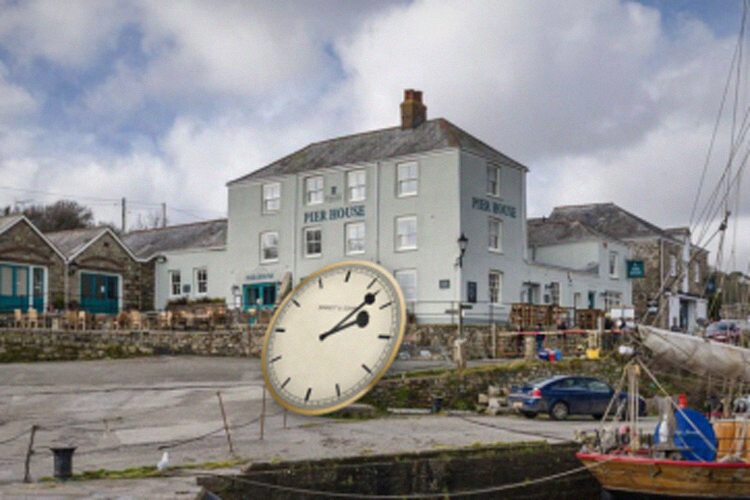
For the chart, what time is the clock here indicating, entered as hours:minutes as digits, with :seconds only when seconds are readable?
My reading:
2:07
